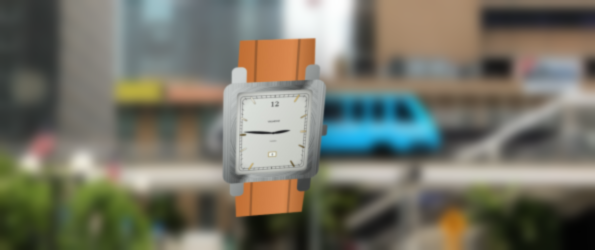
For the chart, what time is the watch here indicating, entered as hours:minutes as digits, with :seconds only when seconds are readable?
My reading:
2:46
